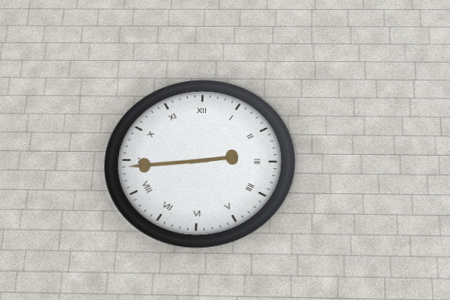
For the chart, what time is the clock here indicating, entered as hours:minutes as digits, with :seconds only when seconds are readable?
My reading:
2:44
